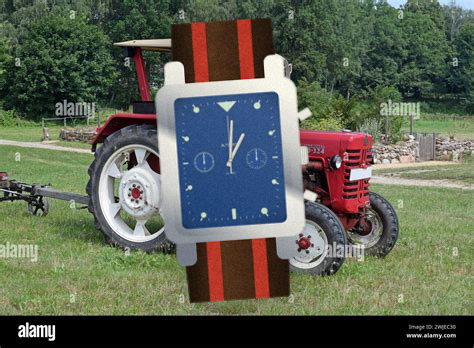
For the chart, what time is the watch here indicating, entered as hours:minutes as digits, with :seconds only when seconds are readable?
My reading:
1:01
